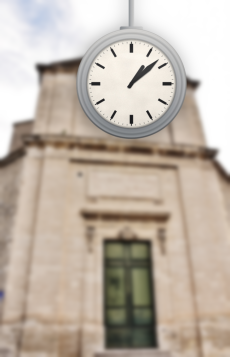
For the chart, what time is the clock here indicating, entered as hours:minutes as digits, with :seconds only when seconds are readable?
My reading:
1:08
